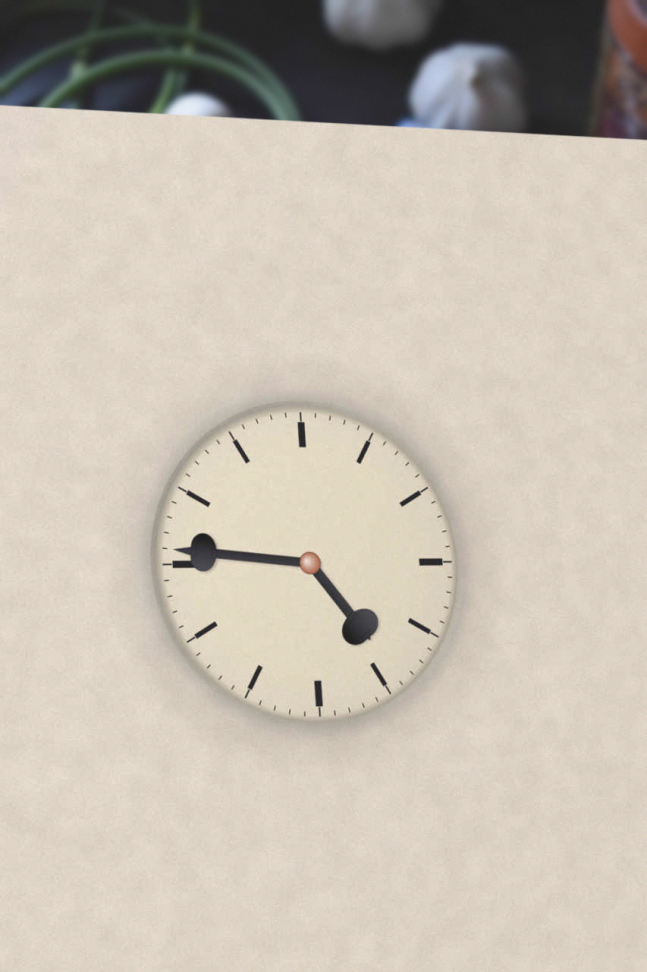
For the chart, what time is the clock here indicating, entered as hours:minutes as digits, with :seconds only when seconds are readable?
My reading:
4:46
